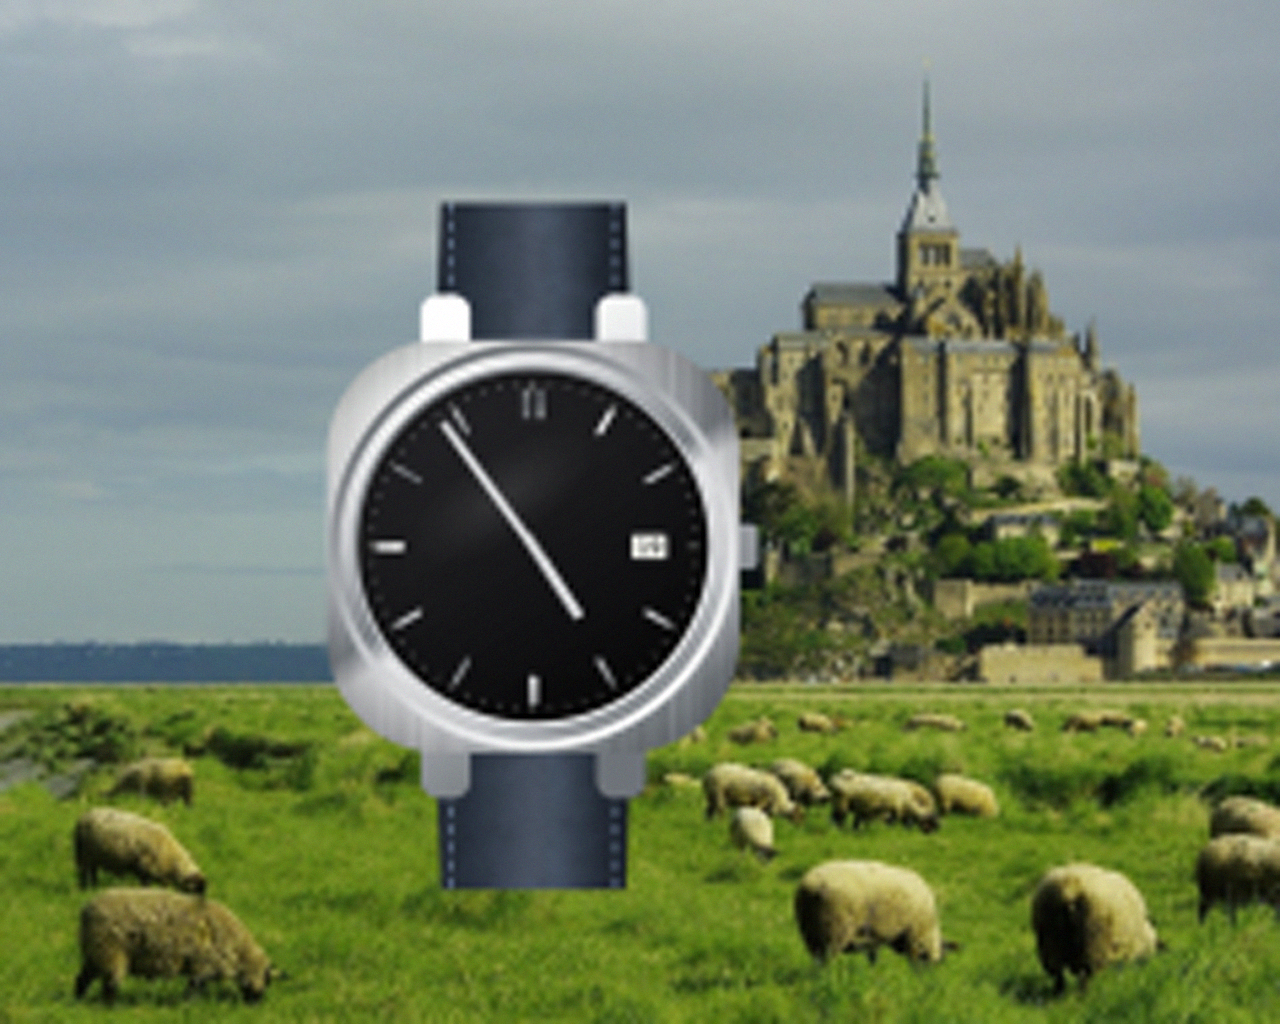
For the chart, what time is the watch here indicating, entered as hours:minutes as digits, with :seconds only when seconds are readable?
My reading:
4:54
